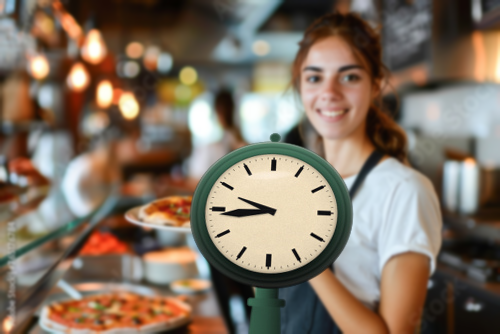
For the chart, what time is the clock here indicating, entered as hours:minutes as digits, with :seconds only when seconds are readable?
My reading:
9:44
